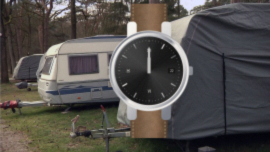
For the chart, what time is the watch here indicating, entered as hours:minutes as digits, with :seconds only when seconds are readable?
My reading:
12:00
